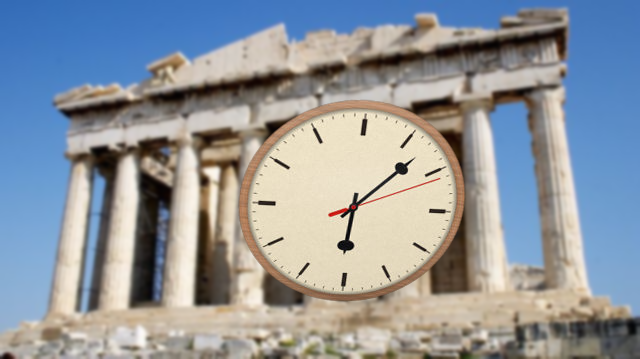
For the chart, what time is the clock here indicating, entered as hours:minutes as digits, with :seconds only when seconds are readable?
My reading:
6:07:11
